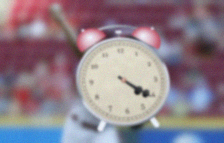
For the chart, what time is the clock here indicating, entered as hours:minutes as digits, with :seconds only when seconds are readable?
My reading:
4:21
